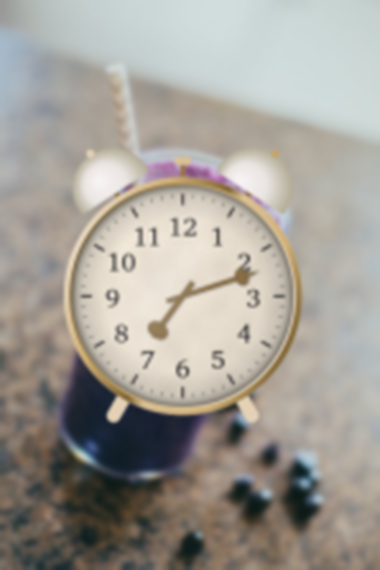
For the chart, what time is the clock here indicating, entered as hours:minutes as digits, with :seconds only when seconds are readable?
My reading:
7:12
